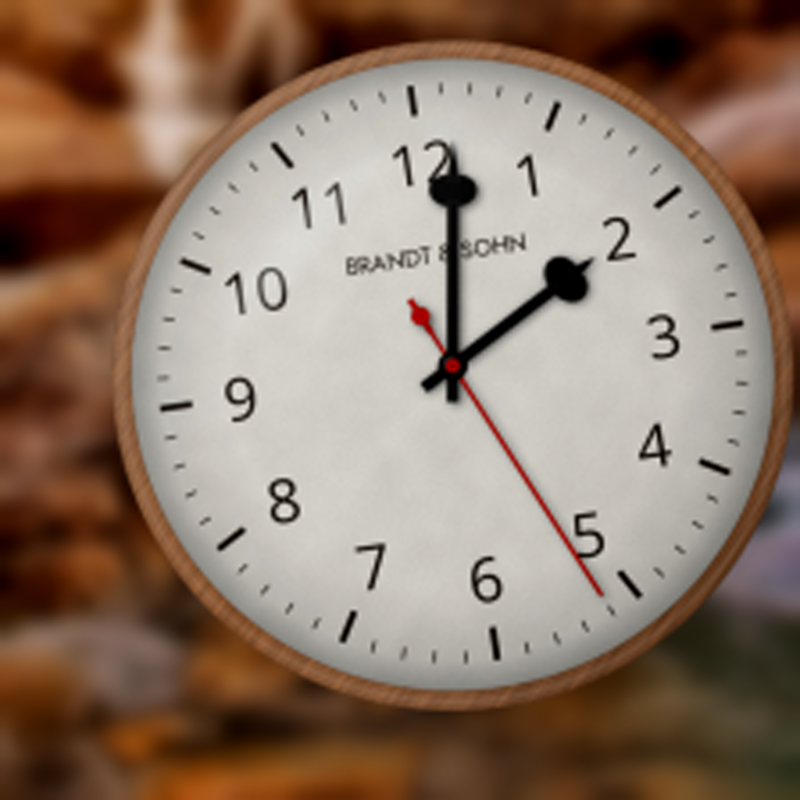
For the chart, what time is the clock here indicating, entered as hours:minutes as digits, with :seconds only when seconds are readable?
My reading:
2:01:26
